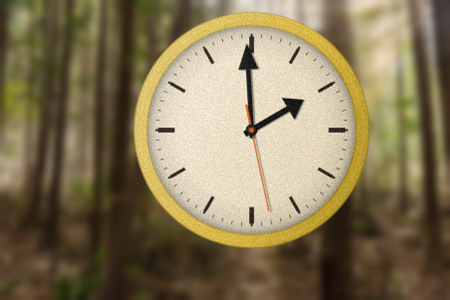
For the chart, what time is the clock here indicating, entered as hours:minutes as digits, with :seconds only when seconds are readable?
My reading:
1:59:28
